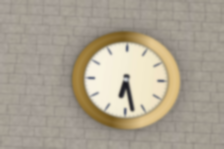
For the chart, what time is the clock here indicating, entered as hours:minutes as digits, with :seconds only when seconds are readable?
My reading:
6:28
